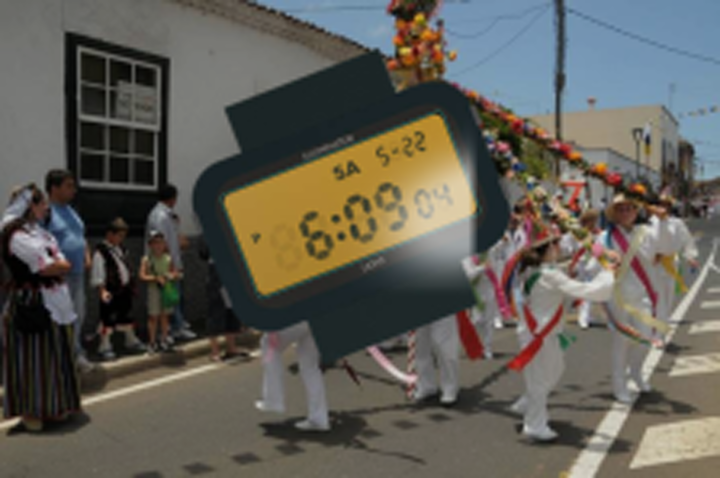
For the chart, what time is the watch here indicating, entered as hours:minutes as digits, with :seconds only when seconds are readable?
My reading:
6:09:04
